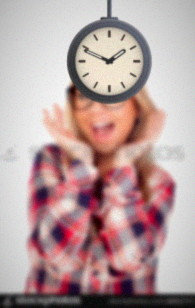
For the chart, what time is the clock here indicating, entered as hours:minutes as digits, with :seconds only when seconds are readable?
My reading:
1:49
